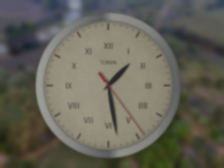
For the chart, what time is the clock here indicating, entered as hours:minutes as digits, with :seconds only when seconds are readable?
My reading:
1:28:24
